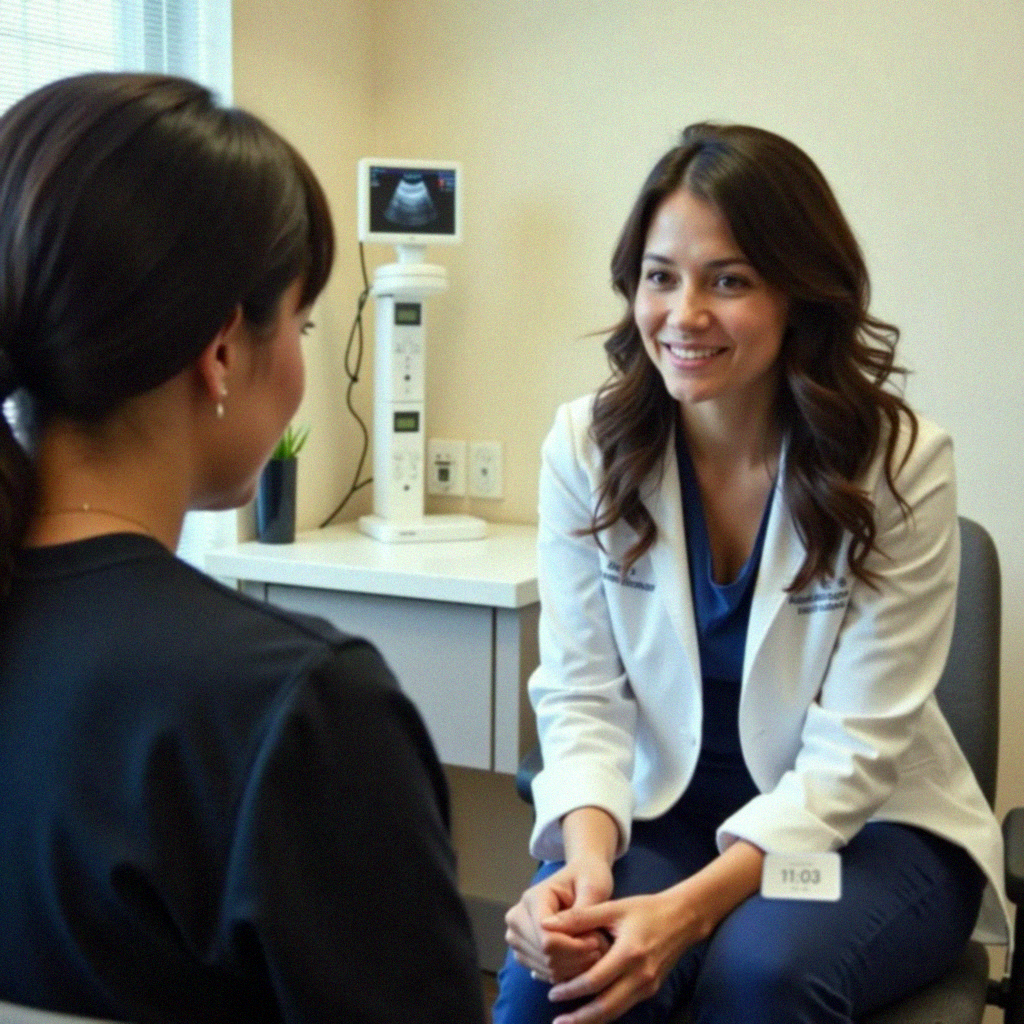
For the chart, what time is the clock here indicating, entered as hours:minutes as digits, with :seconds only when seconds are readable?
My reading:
11:03
